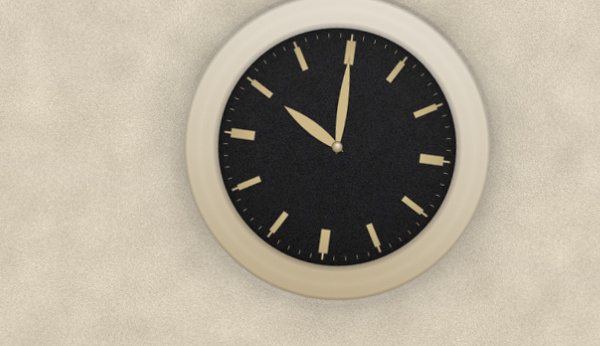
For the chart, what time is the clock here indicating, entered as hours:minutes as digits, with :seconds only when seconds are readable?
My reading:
10:00
